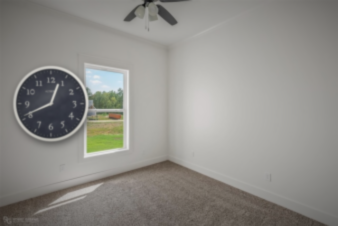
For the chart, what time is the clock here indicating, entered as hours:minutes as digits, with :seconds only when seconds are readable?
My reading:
12:41
